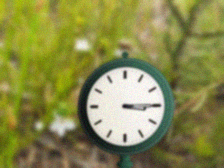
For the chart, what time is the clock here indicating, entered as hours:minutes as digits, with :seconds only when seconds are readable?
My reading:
3:15
